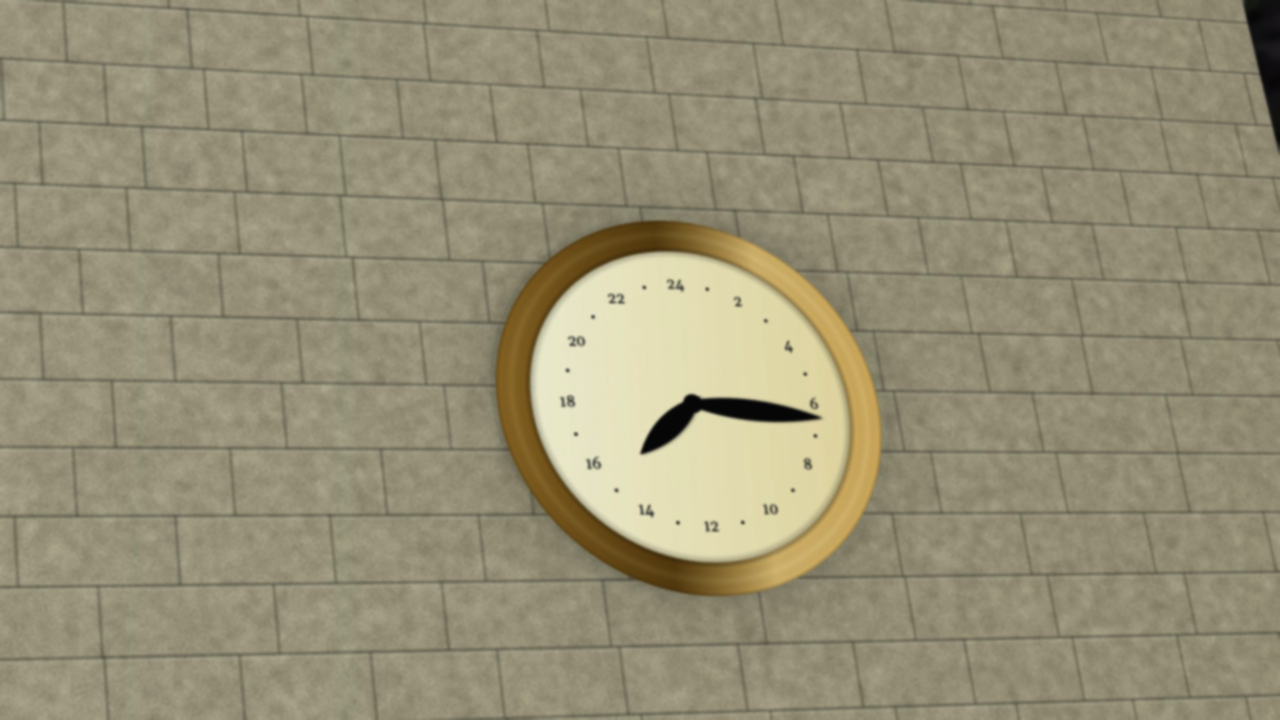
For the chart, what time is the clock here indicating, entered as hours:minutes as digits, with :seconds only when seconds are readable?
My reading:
15:16
